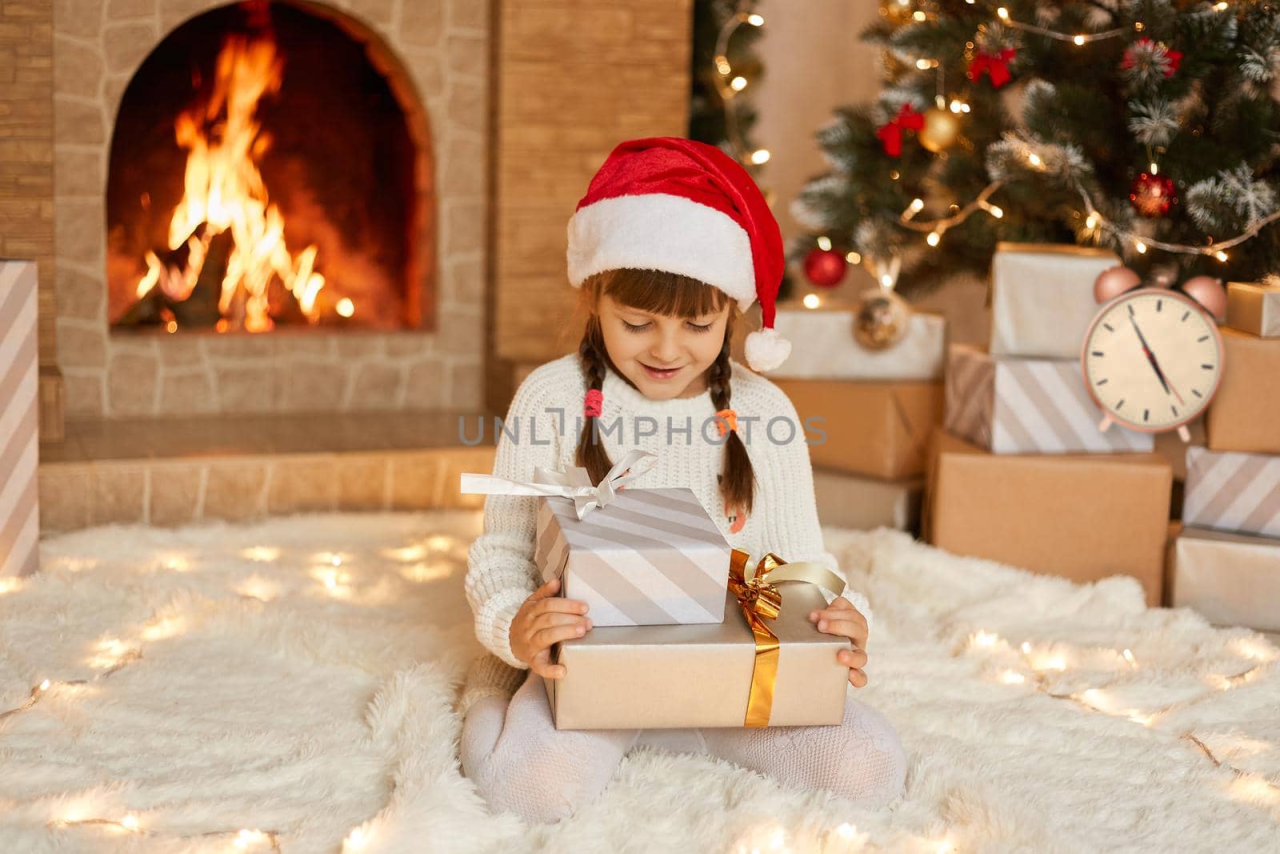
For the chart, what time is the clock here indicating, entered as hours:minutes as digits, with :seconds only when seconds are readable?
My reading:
4:54:23
